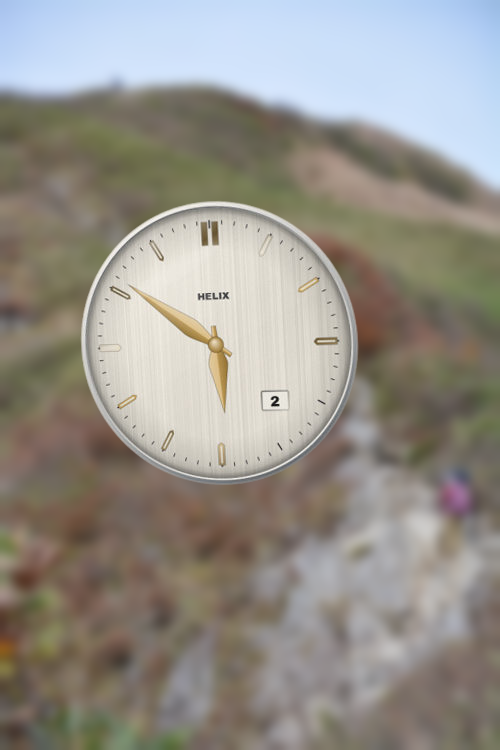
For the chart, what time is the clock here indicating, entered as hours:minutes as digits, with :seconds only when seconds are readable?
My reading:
5:51
